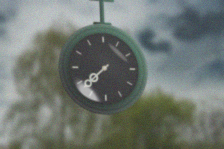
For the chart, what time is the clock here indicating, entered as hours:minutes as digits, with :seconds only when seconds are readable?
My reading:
7:38
